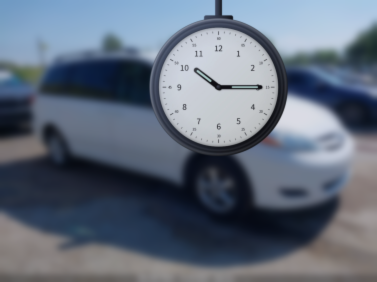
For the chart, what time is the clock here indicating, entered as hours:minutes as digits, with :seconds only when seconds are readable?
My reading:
10:15
